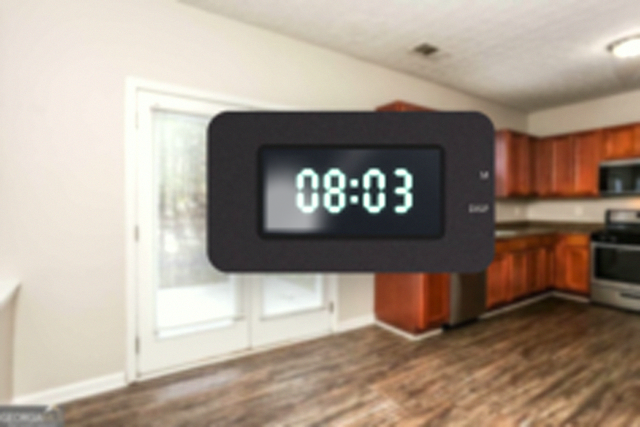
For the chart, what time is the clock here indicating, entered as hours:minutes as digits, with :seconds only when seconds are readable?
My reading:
8:03
